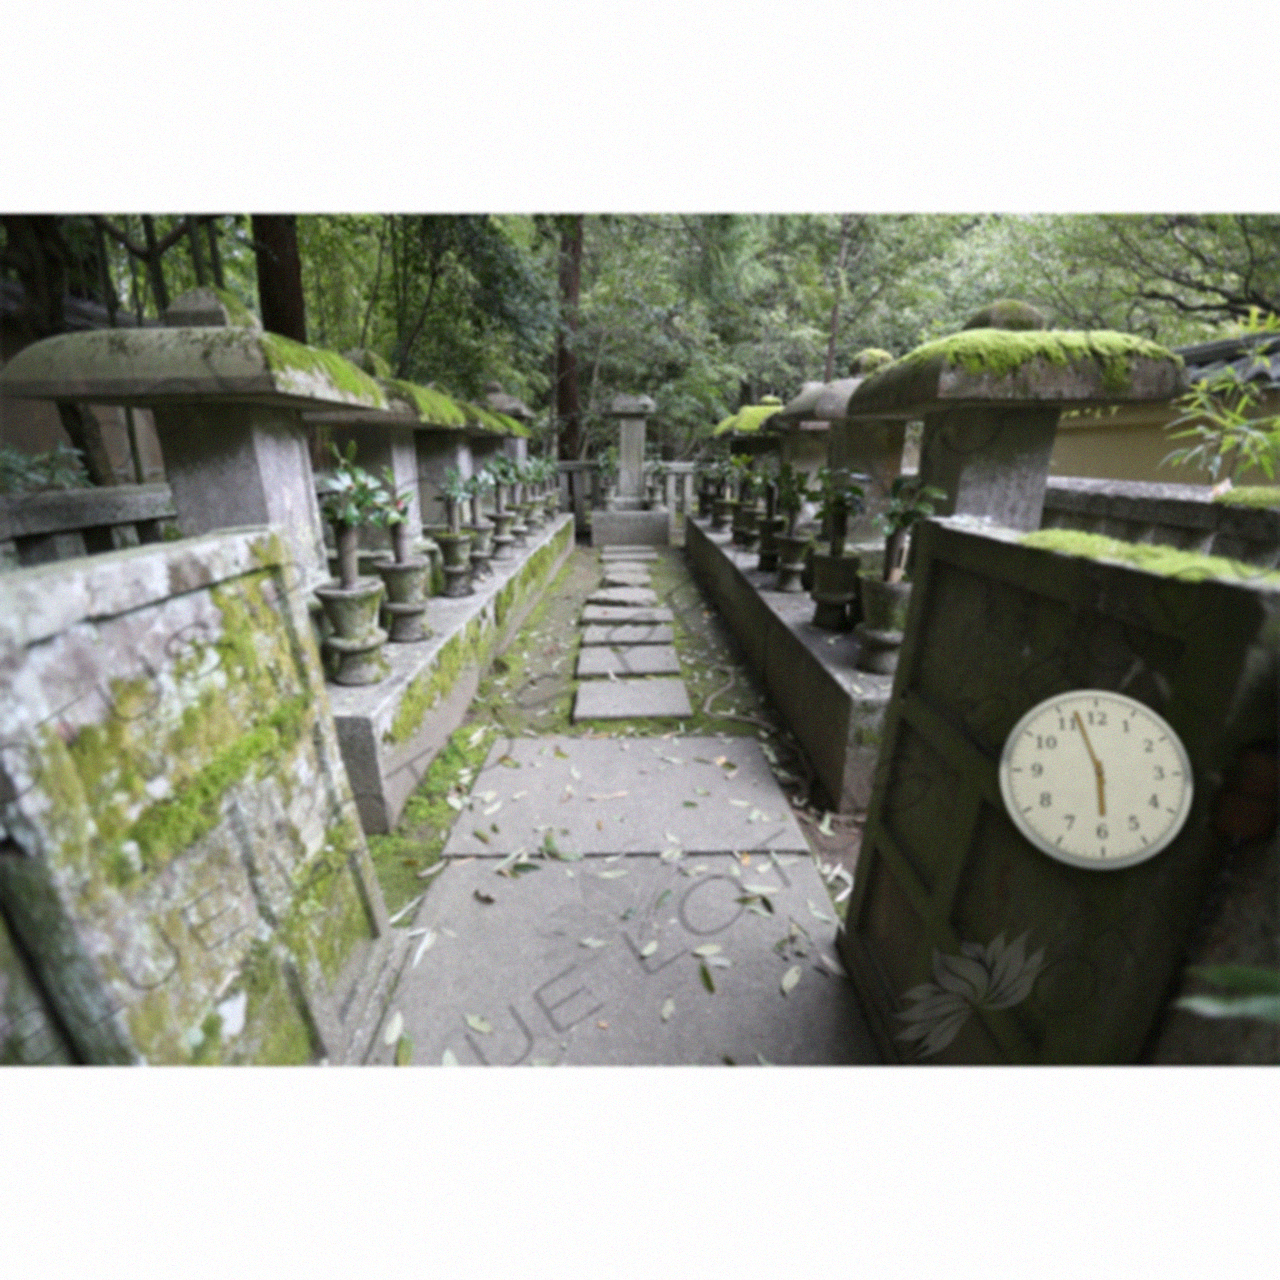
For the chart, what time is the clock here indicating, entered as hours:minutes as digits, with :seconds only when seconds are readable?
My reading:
5:57
